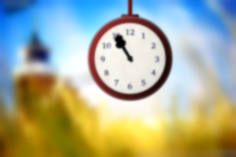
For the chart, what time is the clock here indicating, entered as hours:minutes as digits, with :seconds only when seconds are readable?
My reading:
10:55
